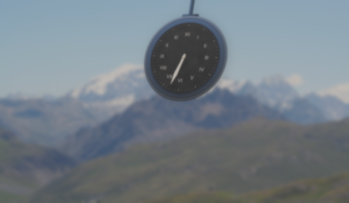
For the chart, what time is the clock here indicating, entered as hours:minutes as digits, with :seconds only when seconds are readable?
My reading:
6:33
